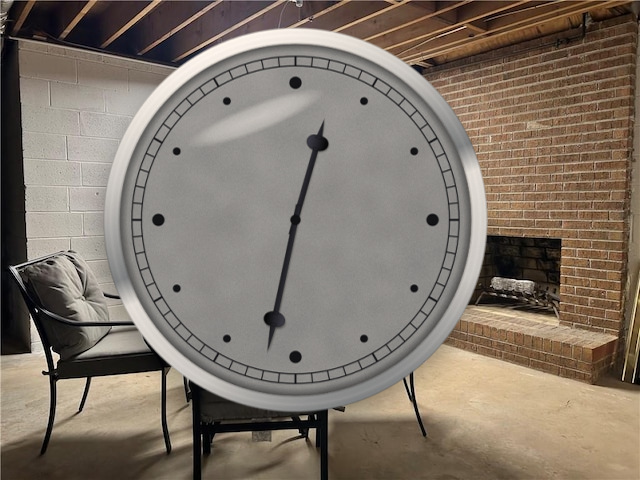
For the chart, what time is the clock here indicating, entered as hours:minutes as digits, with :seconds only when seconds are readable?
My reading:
12:32
